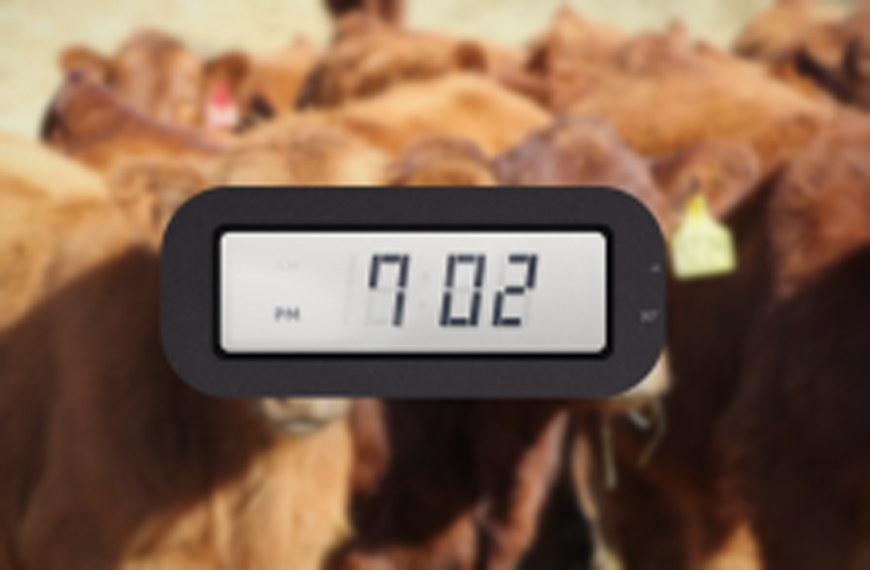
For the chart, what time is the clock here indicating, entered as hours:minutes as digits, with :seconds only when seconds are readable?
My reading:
7:02
